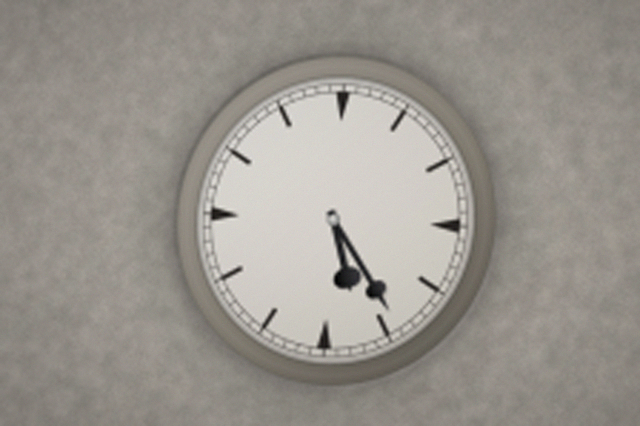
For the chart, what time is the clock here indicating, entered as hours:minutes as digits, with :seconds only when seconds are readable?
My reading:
5:24
